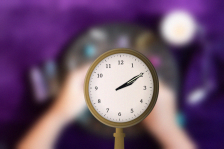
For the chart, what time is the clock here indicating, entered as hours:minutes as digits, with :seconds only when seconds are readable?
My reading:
2:10
